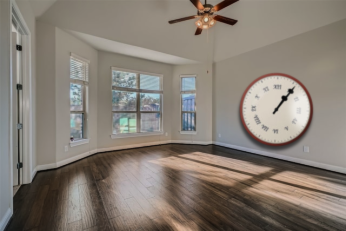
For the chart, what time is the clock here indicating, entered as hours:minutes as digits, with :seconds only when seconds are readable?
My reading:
1:06
